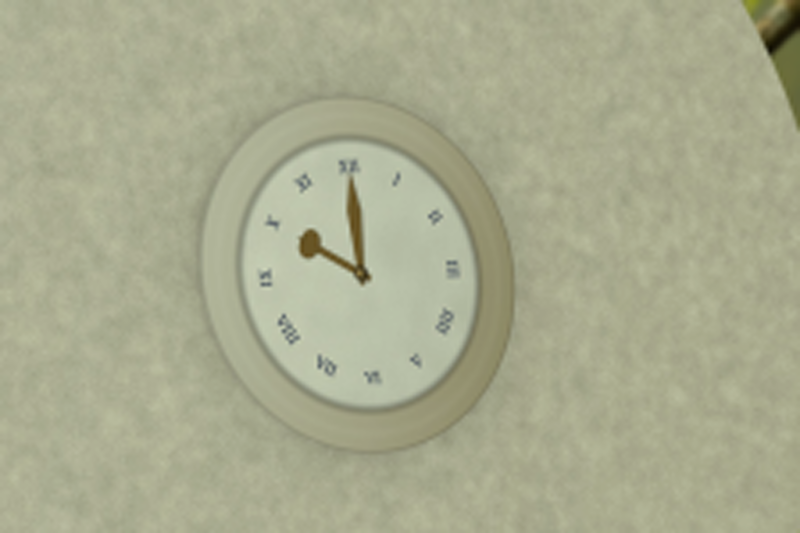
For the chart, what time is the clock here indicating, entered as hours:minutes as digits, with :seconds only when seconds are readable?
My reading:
10:00
